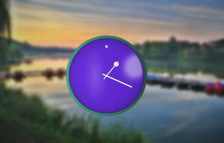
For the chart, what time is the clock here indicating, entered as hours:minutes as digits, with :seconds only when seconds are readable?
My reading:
1:19
